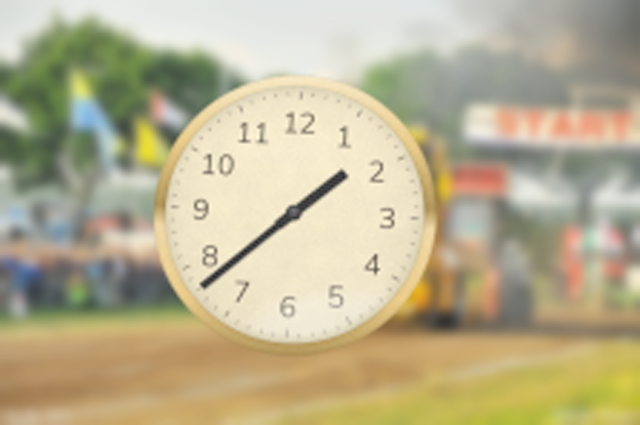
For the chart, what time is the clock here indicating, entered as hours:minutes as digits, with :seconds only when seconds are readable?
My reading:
1:38
